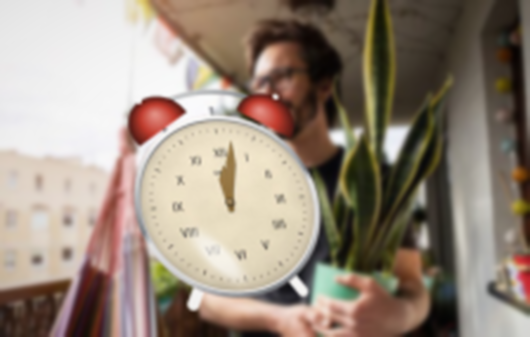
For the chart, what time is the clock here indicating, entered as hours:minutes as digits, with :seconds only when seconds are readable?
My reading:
12:02
